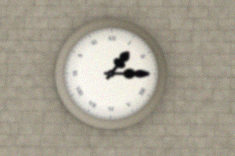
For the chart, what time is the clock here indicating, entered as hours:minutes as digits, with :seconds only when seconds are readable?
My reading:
1:15
